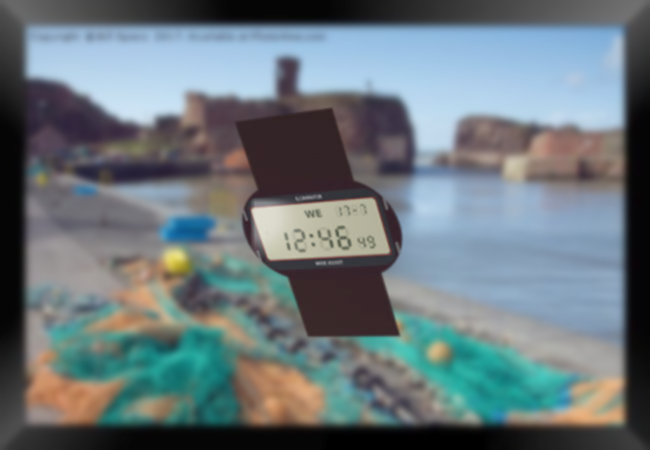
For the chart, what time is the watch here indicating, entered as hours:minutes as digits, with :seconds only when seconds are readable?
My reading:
12:46
